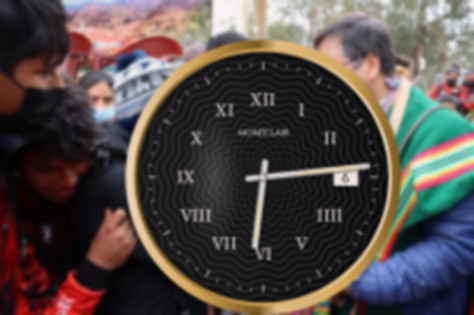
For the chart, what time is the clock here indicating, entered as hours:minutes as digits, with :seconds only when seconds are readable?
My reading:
6:14
